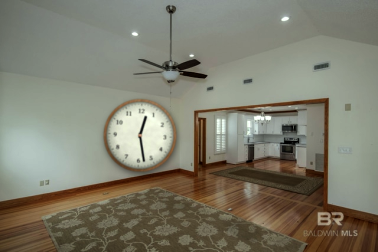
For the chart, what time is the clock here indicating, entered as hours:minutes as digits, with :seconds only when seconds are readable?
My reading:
12:28
